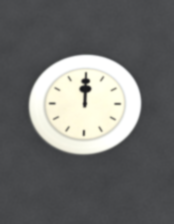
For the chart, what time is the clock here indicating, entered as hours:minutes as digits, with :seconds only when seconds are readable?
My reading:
12:00
